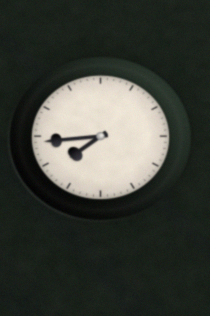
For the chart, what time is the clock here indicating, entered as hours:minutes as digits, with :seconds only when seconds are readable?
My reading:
7:44
